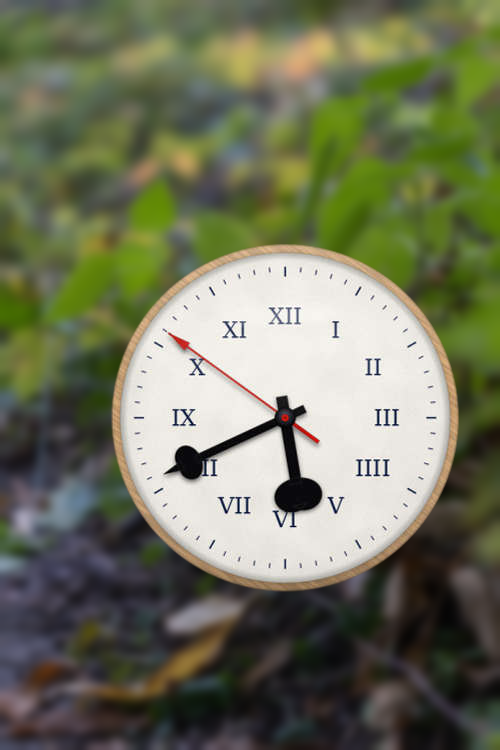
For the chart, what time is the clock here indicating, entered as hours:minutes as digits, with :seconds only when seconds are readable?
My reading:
5:40:51
